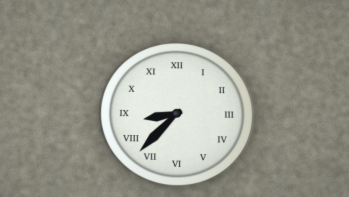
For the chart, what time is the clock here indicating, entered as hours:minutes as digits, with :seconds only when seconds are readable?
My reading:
8:37
